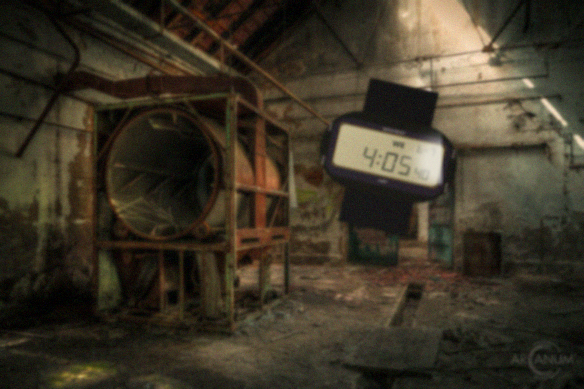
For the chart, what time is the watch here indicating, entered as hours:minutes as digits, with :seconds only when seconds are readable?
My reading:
4:05
